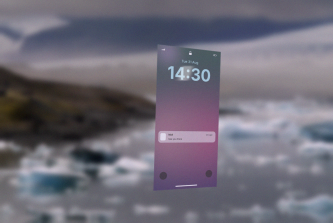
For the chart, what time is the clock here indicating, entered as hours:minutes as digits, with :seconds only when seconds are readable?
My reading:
14:30
